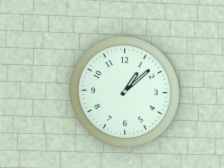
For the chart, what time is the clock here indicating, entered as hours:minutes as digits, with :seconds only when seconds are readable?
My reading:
1:08
